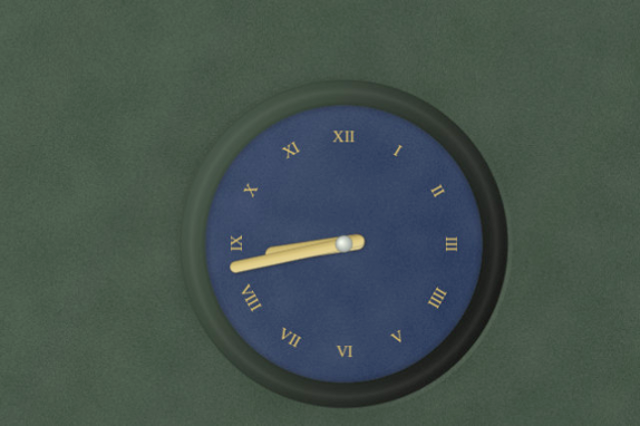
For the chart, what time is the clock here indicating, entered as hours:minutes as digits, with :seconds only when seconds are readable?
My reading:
8:43
